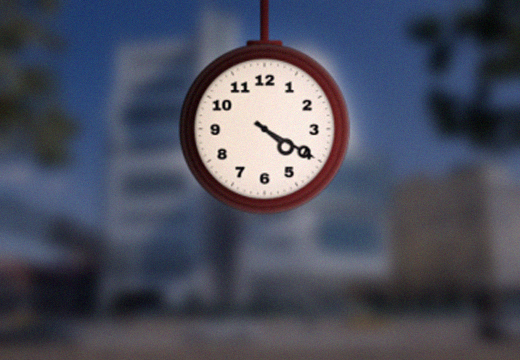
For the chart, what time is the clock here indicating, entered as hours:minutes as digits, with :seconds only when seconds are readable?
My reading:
4:20
